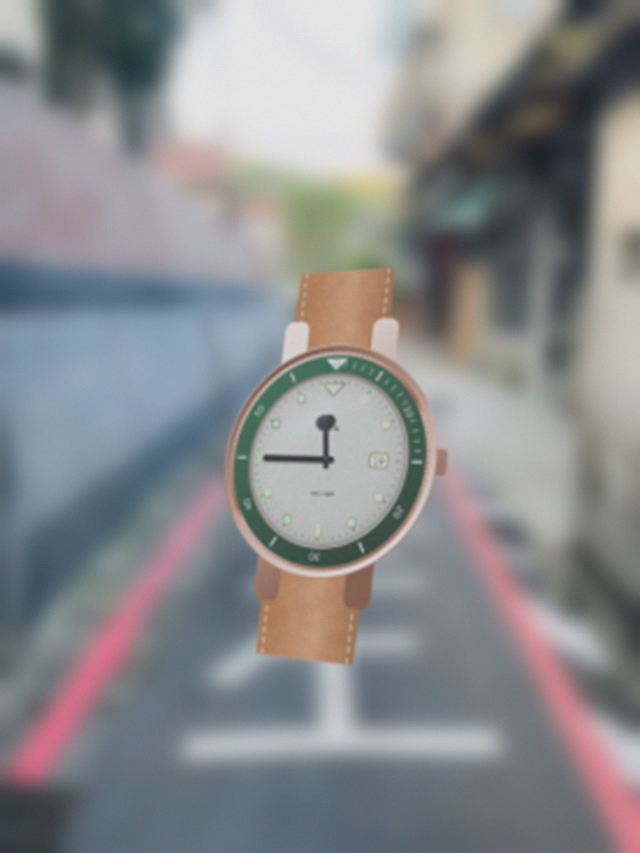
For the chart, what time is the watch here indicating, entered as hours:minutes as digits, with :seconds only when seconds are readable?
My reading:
11:45
